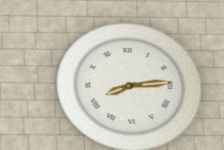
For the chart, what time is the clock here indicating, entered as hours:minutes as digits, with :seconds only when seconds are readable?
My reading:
8:14
